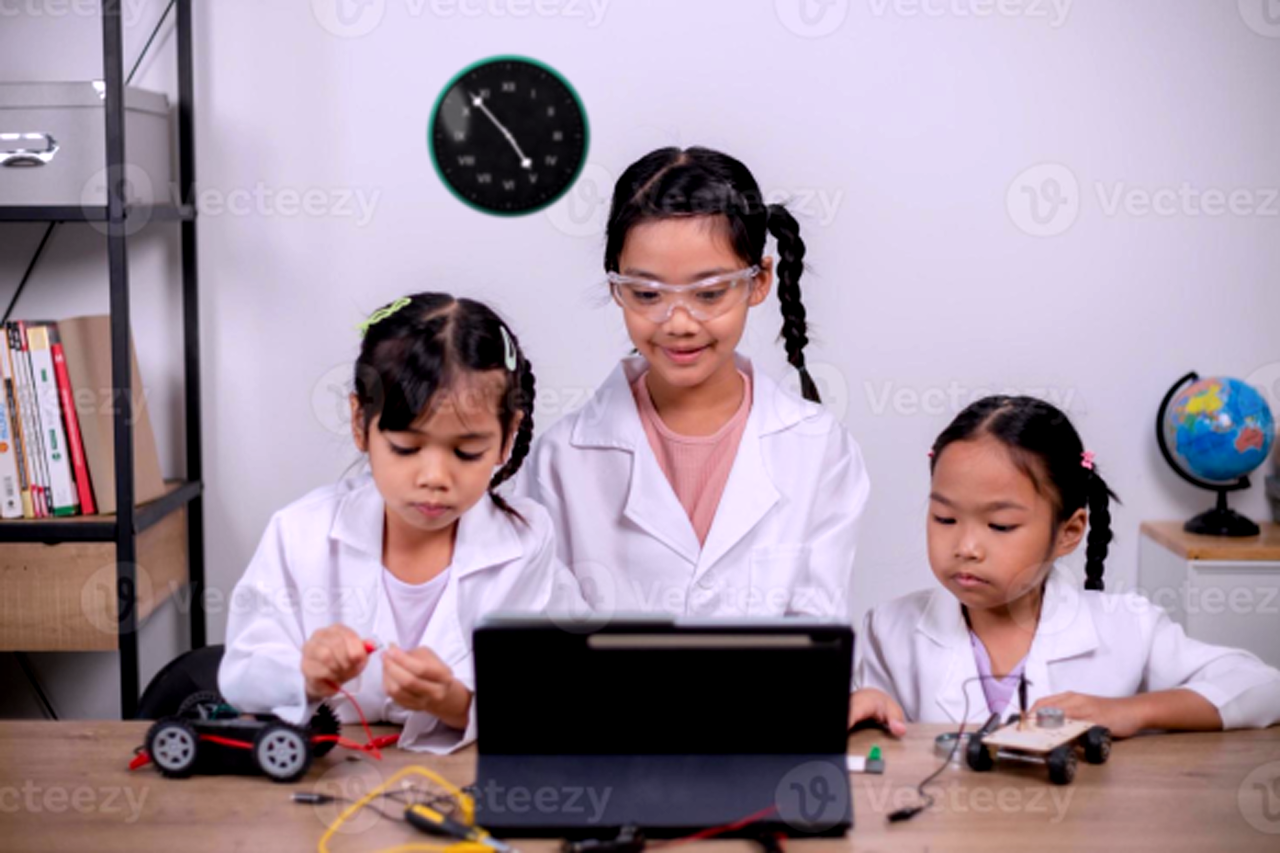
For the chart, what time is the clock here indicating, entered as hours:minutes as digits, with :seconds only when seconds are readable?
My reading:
4:53
